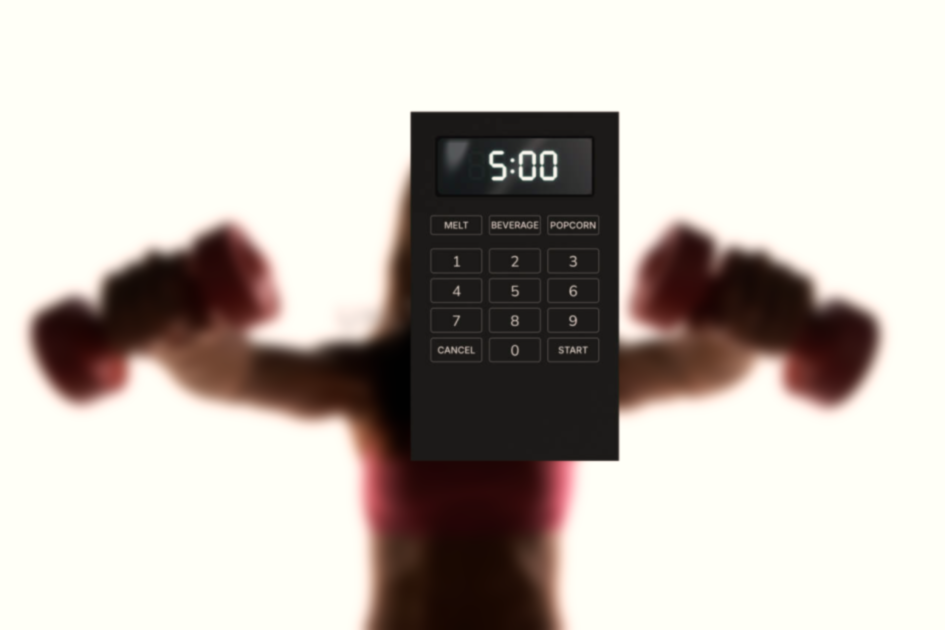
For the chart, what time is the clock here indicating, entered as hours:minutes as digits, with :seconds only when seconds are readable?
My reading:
5:00
